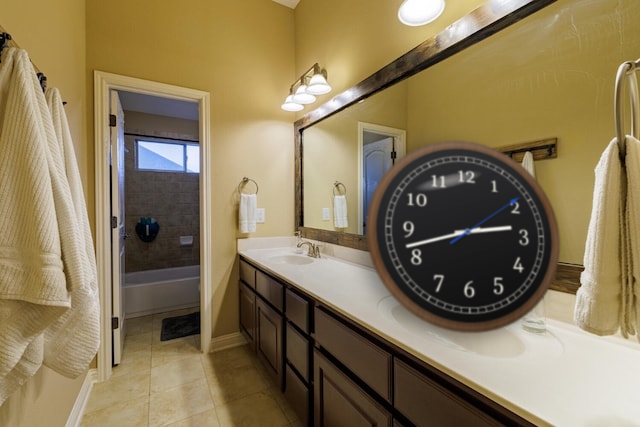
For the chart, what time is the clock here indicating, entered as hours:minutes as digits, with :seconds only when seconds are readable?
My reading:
2:42:09
